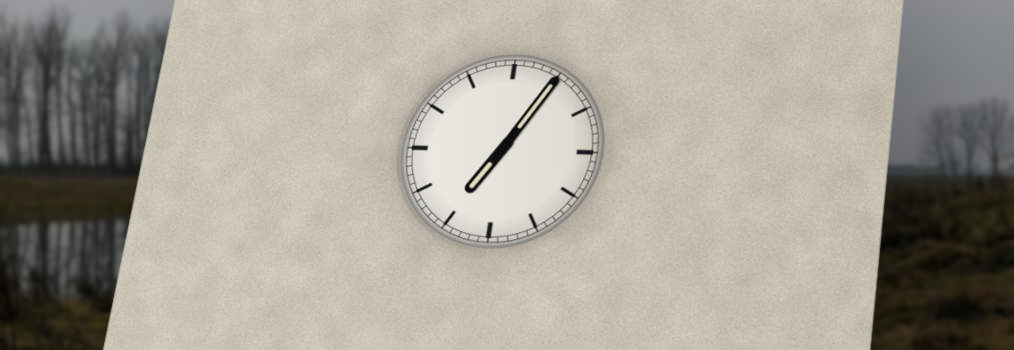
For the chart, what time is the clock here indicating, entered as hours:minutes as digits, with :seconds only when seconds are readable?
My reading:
7:05
